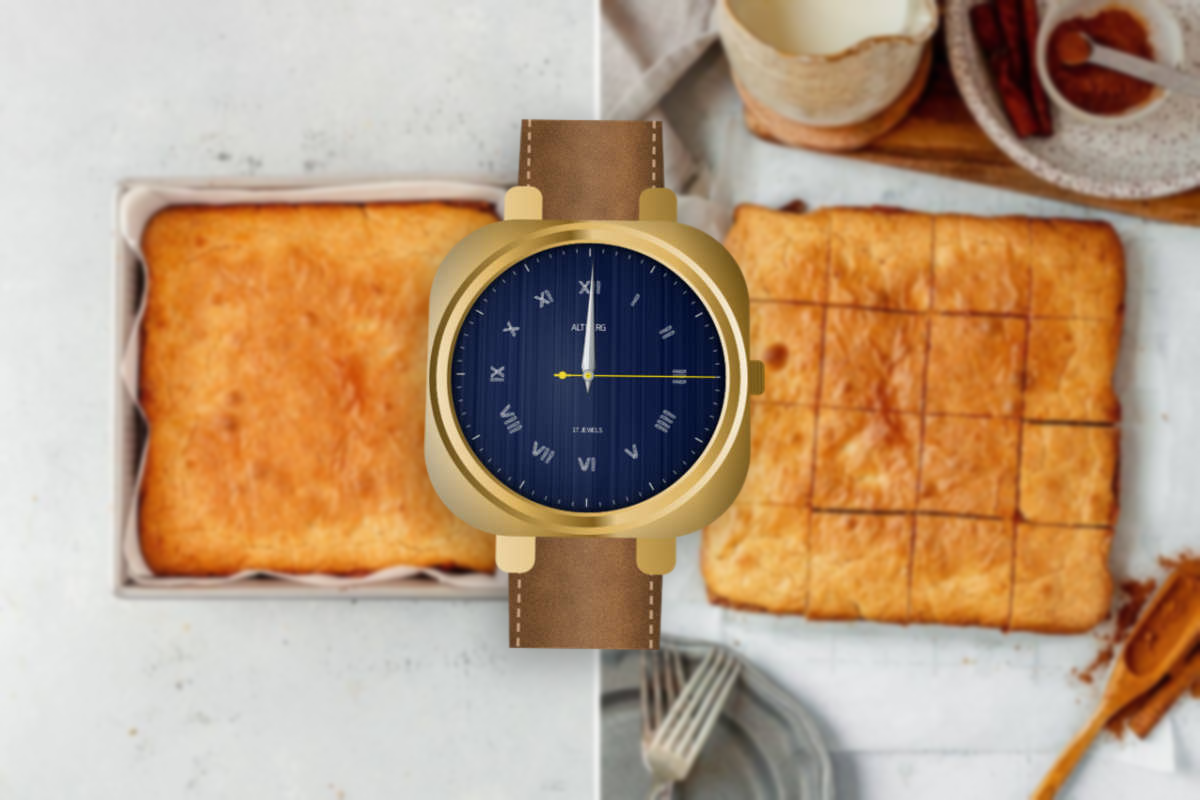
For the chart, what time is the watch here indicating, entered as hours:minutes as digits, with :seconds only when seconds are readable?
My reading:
12:00:15
